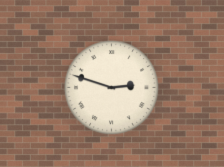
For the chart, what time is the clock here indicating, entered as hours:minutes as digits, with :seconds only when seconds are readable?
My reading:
2:48
